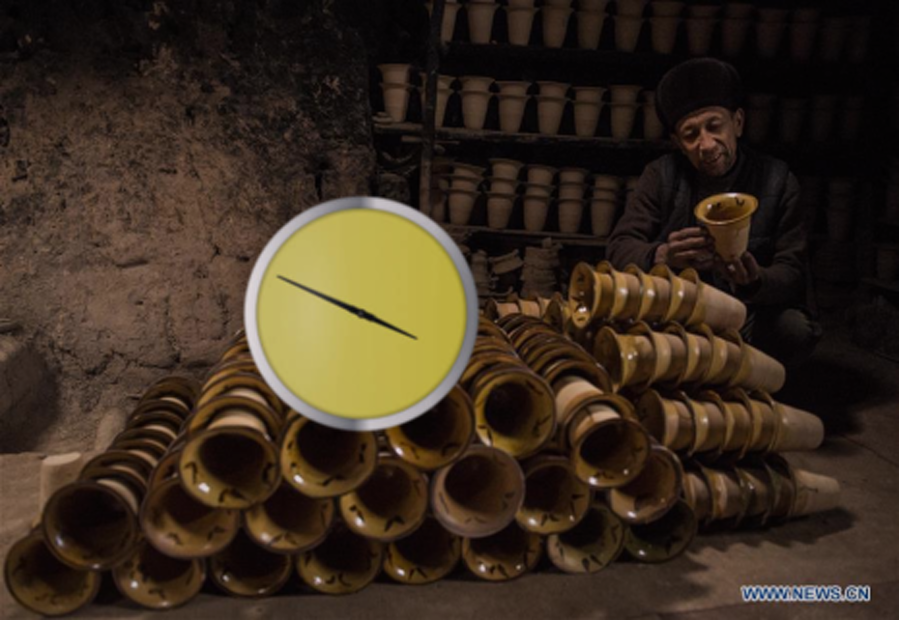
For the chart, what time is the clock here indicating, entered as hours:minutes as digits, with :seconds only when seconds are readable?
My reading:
3:49
